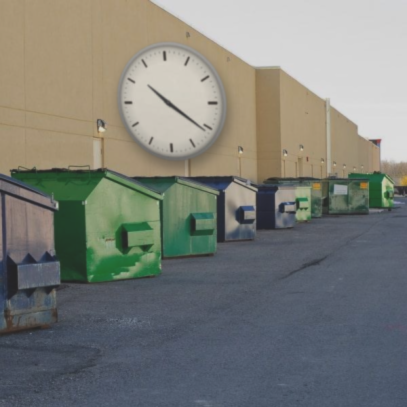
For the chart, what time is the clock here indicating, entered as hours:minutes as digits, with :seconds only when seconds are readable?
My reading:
10:21
